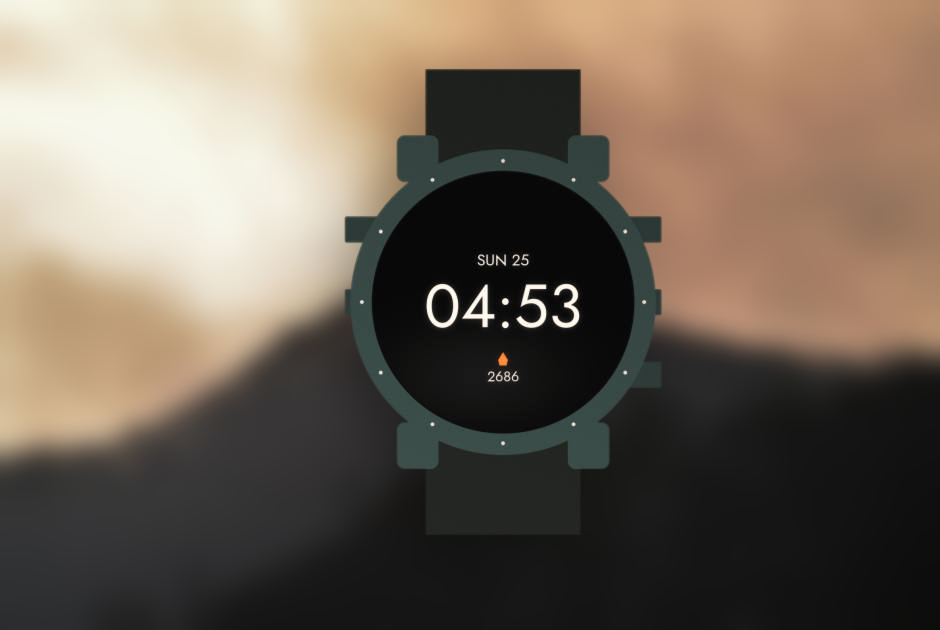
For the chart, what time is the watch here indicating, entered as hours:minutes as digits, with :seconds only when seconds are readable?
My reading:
4:53
